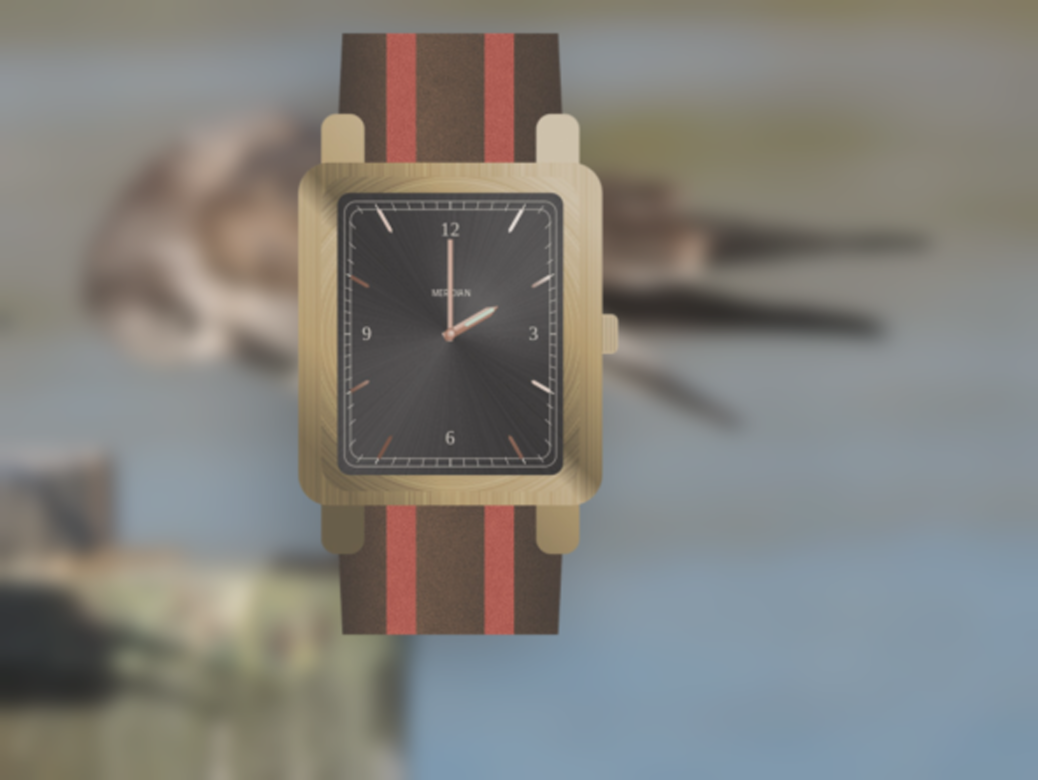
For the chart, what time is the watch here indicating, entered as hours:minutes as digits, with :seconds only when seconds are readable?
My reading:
2:00
